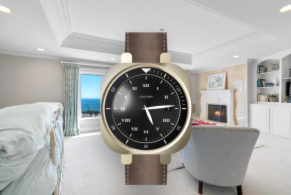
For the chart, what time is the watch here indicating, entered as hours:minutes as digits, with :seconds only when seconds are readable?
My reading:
5:14
